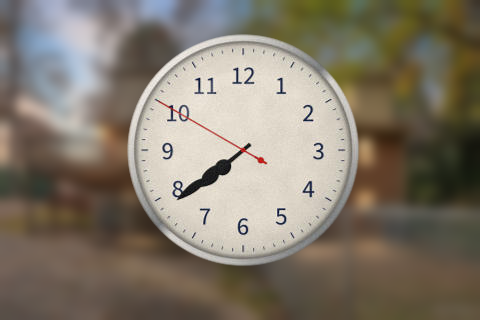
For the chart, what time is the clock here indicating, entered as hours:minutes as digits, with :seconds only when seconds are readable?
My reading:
7:38:50
